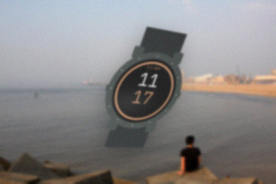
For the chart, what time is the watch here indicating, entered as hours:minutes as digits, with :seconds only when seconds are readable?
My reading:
11:17
